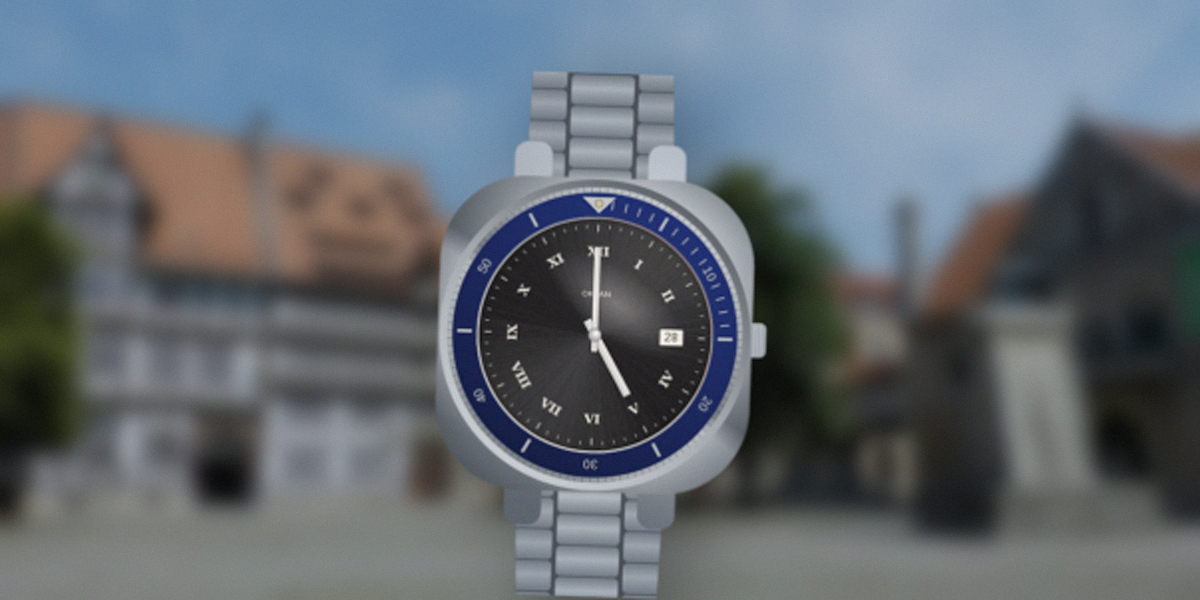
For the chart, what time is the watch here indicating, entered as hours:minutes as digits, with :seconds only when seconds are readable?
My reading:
5:00
